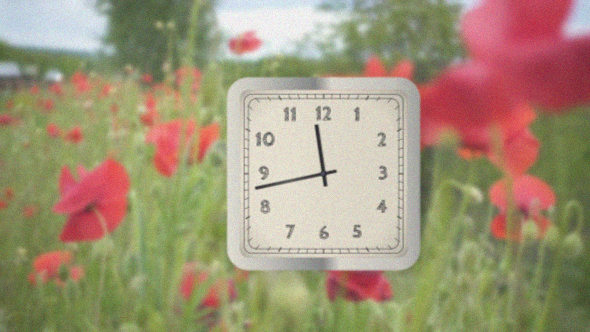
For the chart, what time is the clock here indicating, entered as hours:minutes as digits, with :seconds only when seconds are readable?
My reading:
11:43
